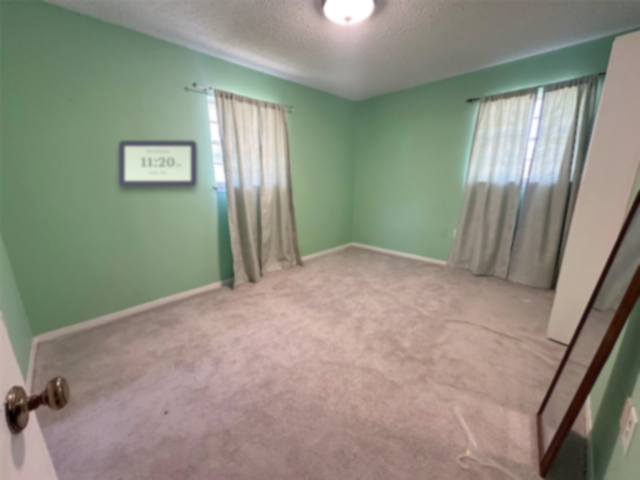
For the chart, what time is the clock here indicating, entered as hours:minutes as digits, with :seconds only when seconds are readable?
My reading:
11:20
